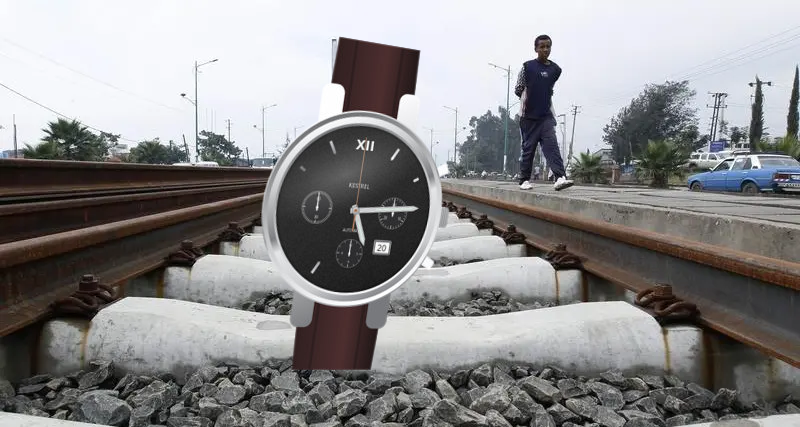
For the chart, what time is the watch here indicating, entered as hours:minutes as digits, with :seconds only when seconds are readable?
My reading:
5:14
